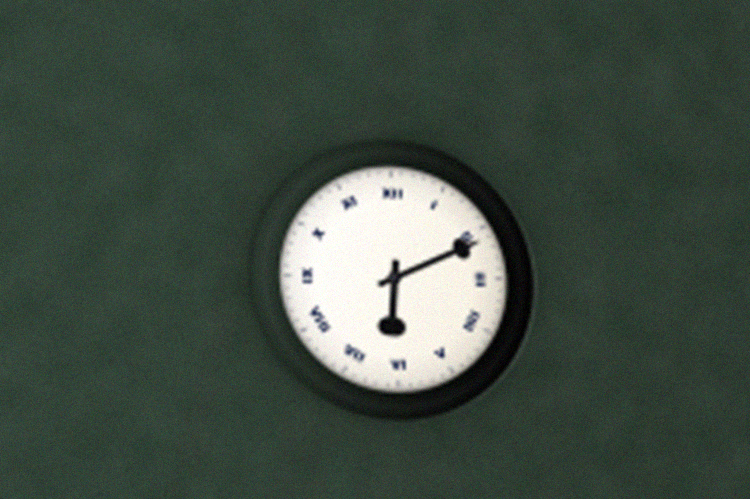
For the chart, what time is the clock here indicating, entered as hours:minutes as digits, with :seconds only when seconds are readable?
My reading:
6:11
